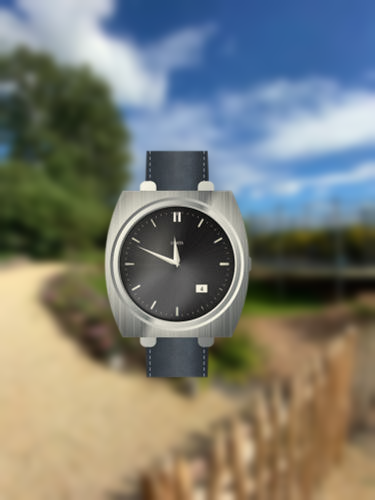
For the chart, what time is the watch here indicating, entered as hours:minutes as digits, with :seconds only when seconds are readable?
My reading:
11:49
